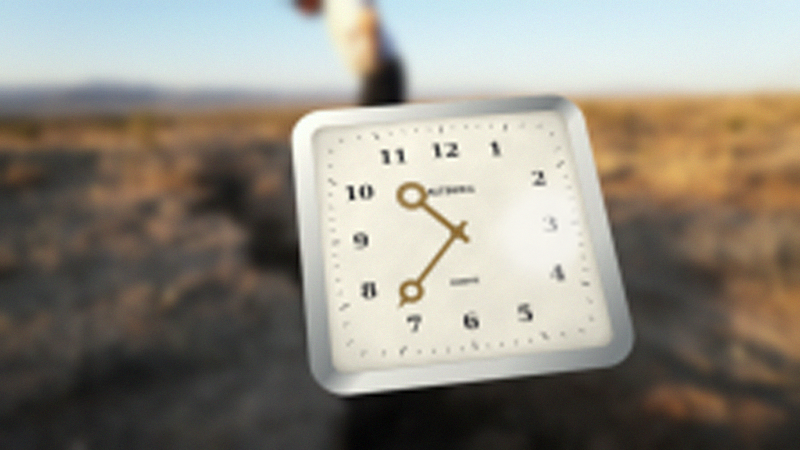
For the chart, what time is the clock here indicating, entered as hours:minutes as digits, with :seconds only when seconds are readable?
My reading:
10:37
